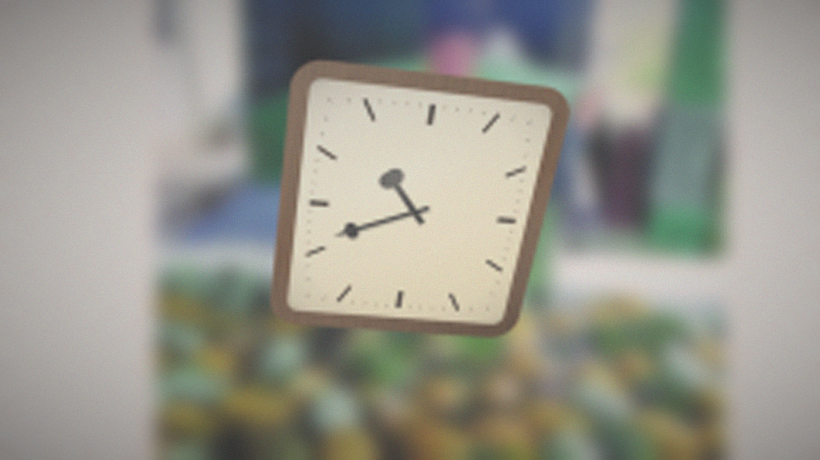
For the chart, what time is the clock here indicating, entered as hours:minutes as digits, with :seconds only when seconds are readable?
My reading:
10:41
